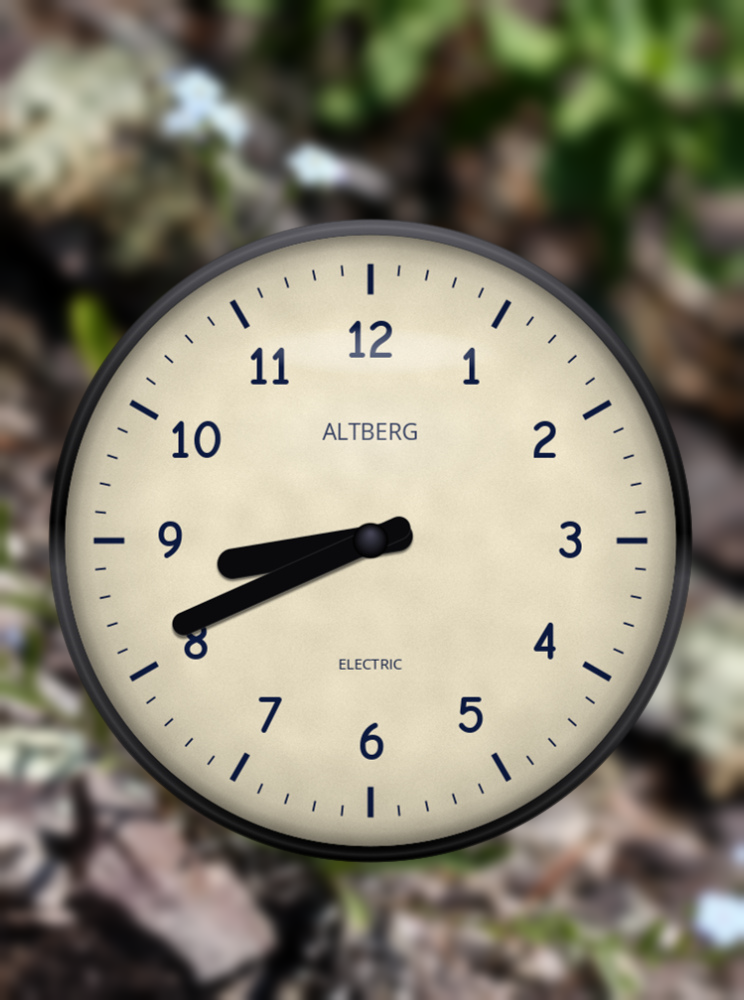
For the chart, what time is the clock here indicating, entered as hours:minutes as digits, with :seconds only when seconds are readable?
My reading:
8:41
